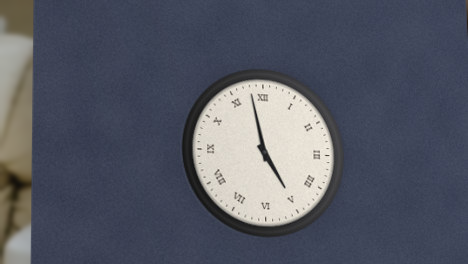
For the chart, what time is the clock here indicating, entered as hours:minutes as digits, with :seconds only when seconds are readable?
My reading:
4:58
